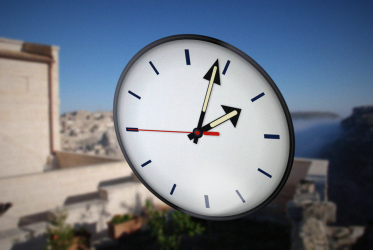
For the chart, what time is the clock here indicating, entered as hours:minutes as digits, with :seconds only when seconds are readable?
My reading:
2:03:45
